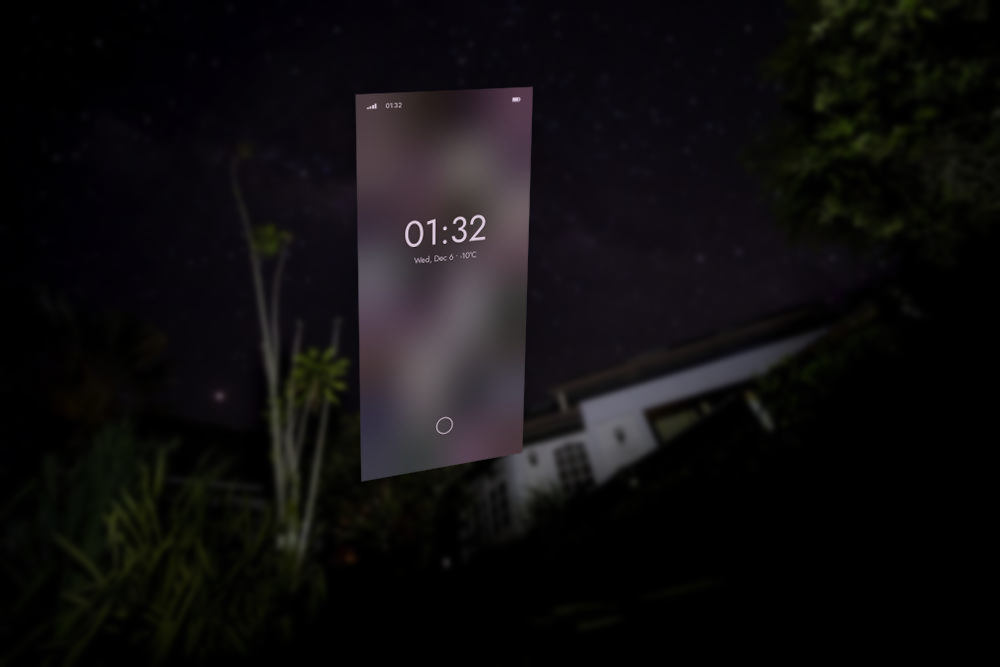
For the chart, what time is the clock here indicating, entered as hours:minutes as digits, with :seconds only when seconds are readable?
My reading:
1:32
